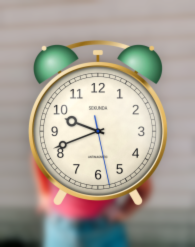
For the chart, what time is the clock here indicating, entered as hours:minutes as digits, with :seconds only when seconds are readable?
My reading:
9:41:28
